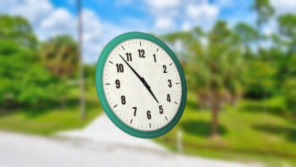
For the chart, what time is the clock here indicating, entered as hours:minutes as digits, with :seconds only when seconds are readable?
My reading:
4:53
